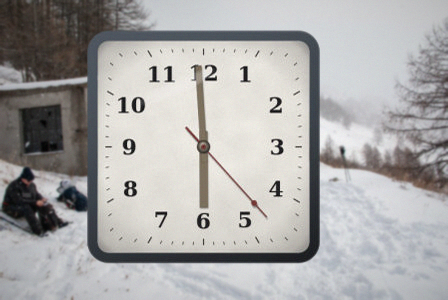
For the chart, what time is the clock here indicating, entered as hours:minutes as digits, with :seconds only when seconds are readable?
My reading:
5:59:23
